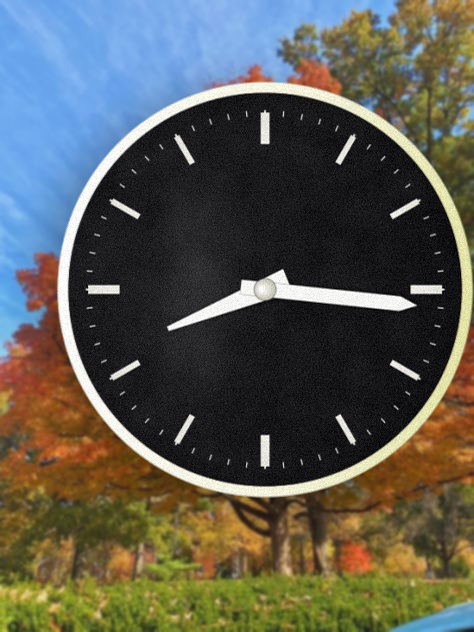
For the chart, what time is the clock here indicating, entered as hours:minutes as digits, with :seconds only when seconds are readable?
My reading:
8:16
